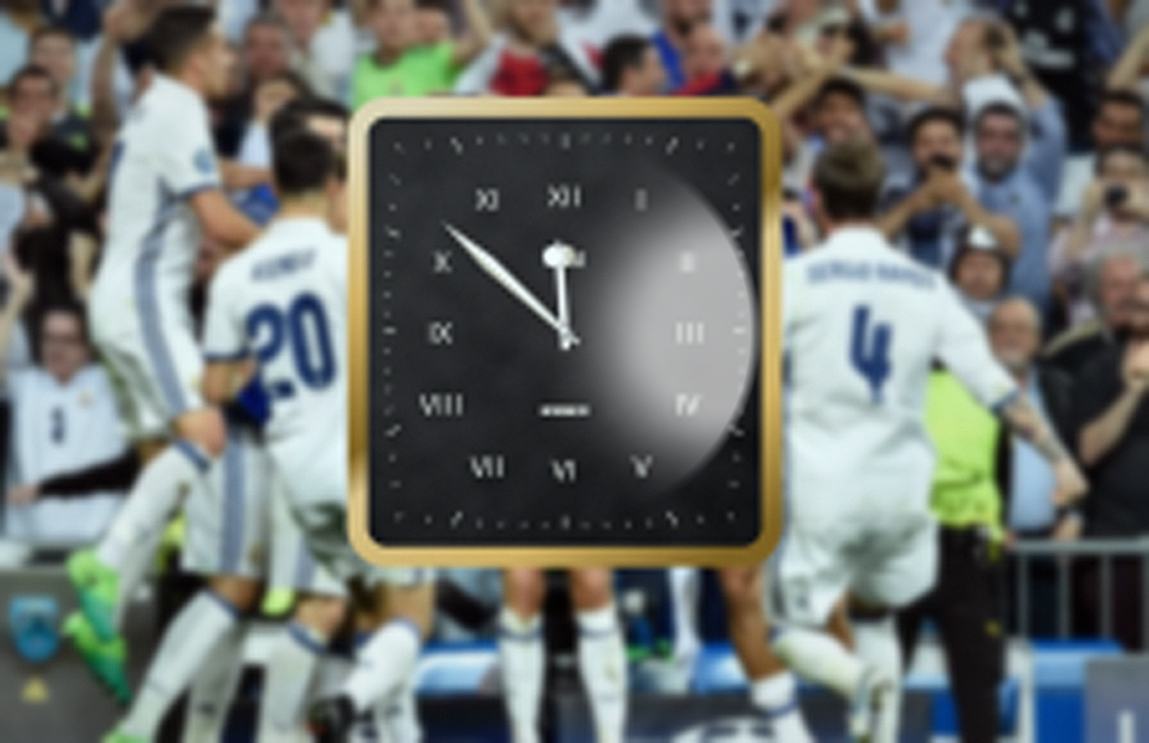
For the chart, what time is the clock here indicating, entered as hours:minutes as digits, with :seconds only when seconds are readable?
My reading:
11:52
